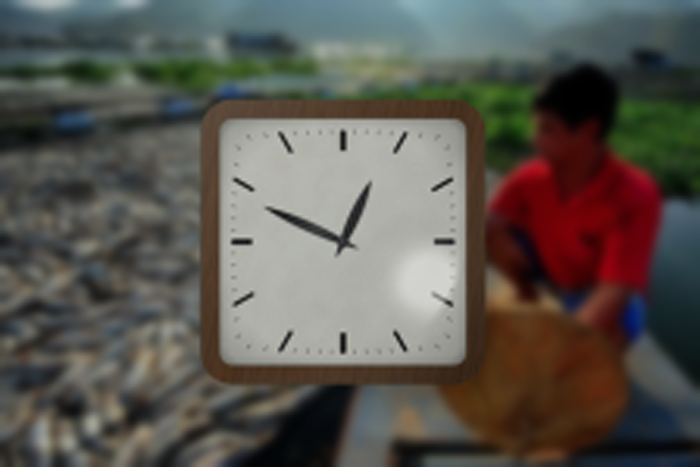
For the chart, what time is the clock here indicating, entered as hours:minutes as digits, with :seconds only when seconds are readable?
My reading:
12:49
